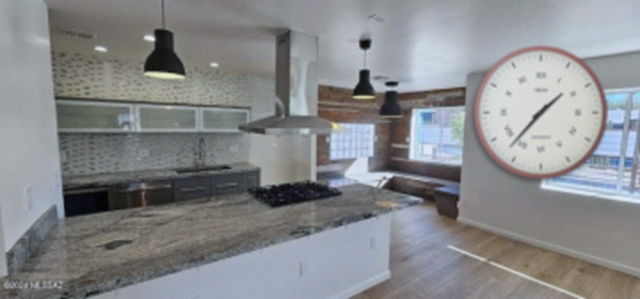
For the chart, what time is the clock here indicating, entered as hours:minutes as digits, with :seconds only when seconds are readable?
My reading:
1:37
